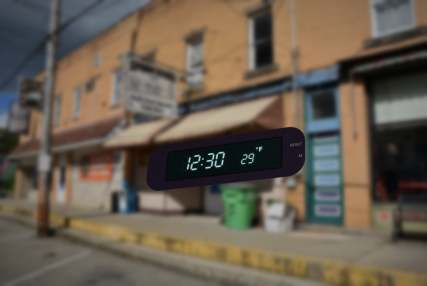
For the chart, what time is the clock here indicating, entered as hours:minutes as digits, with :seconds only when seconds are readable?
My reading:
12:30
